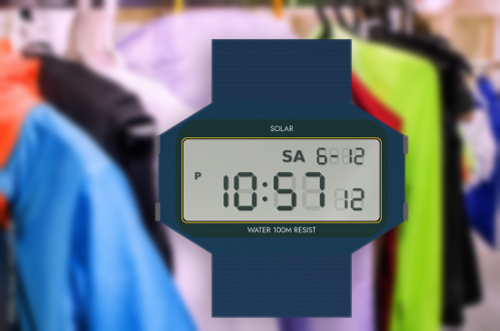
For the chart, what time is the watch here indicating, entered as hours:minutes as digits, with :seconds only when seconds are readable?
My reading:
10:57:12
